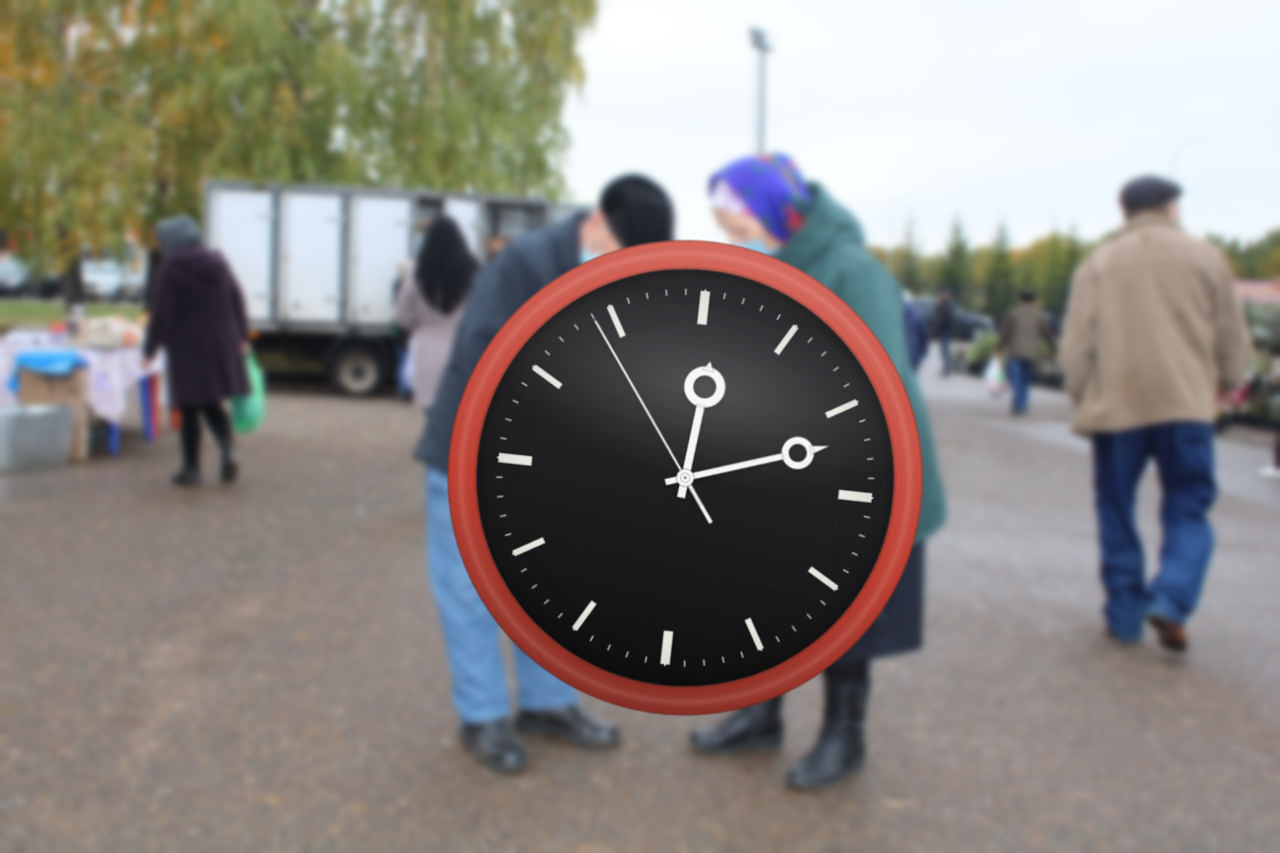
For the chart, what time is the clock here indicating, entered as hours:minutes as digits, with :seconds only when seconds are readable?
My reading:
12:11:54
